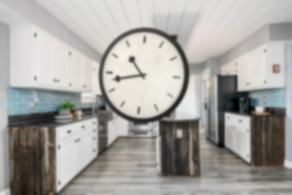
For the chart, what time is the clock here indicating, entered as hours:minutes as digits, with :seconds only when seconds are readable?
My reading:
10:43
